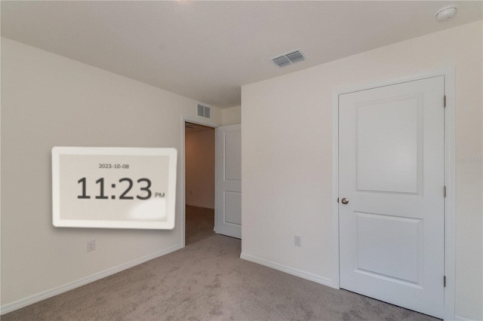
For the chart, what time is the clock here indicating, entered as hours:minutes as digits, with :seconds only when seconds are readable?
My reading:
11:23
